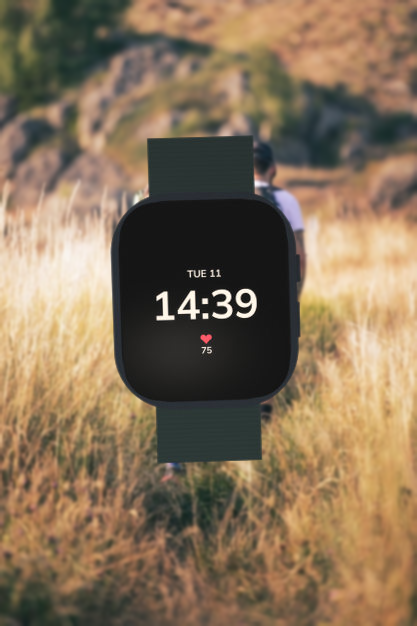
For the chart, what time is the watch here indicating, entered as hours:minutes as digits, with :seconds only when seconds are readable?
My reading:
14:39
